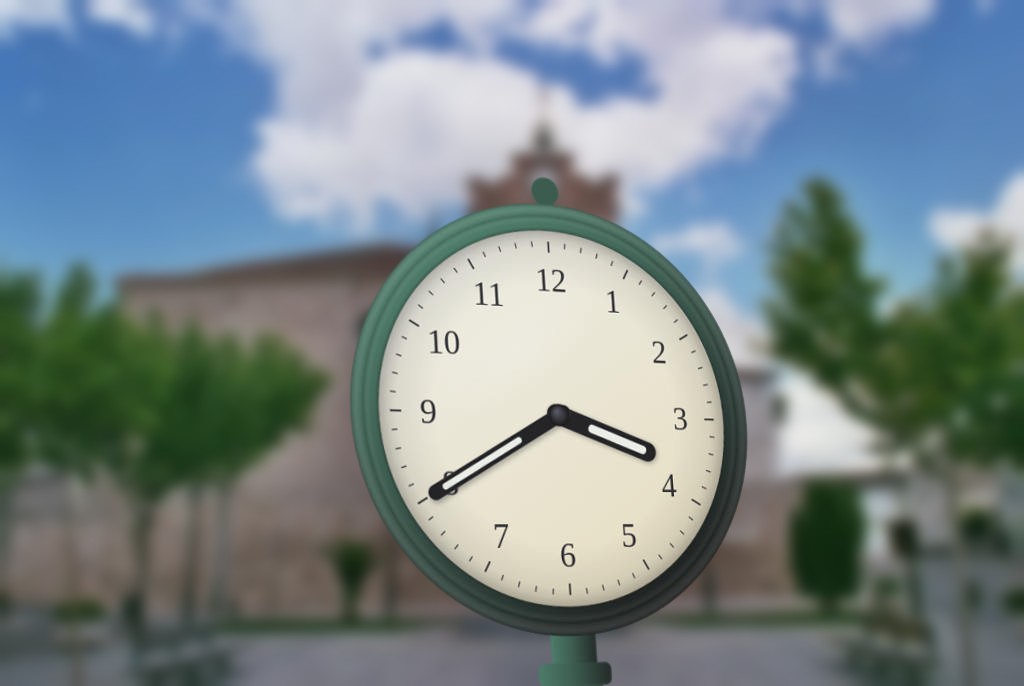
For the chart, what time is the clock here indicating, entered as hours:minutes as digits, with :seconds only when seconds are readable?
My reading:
3:40
